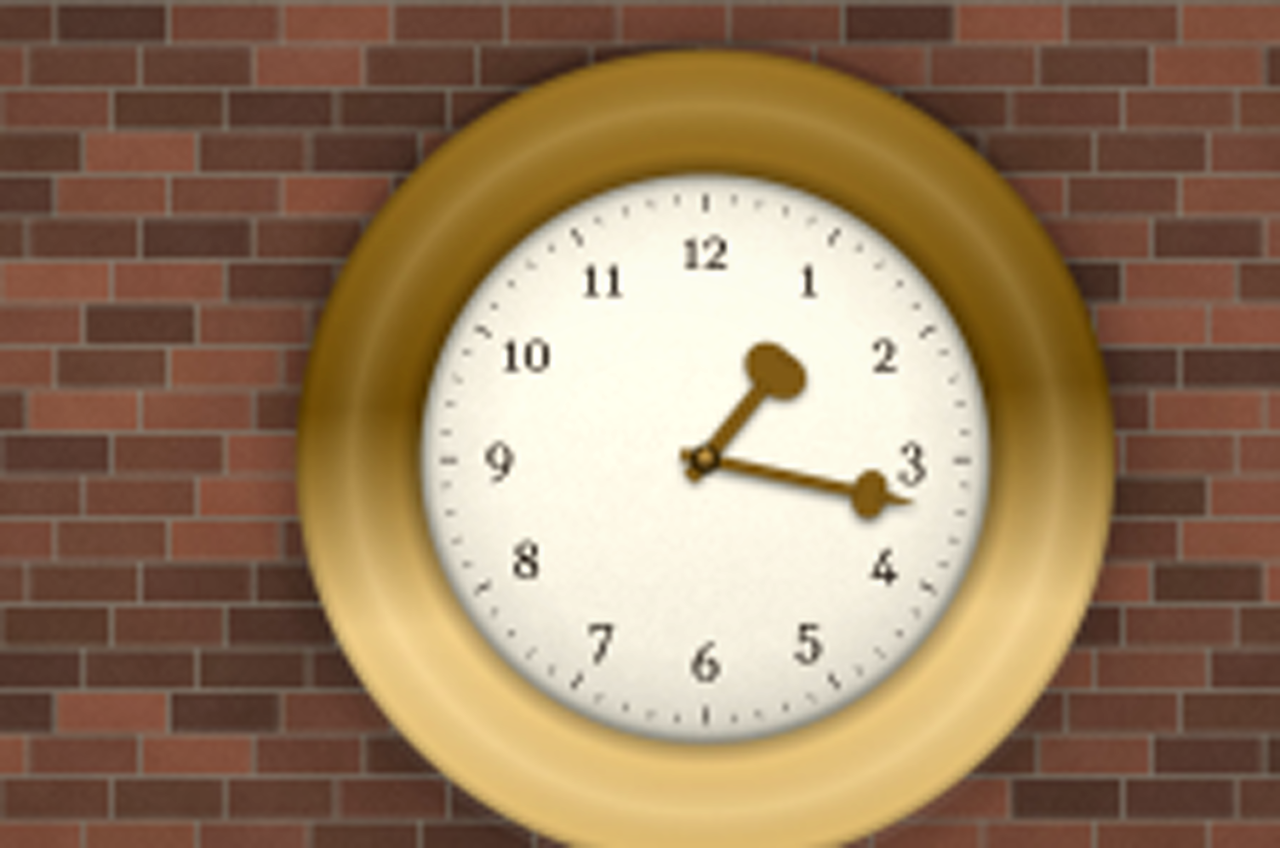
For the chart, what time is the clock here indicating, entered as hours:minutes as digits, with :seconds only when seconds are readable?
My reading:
1:17
